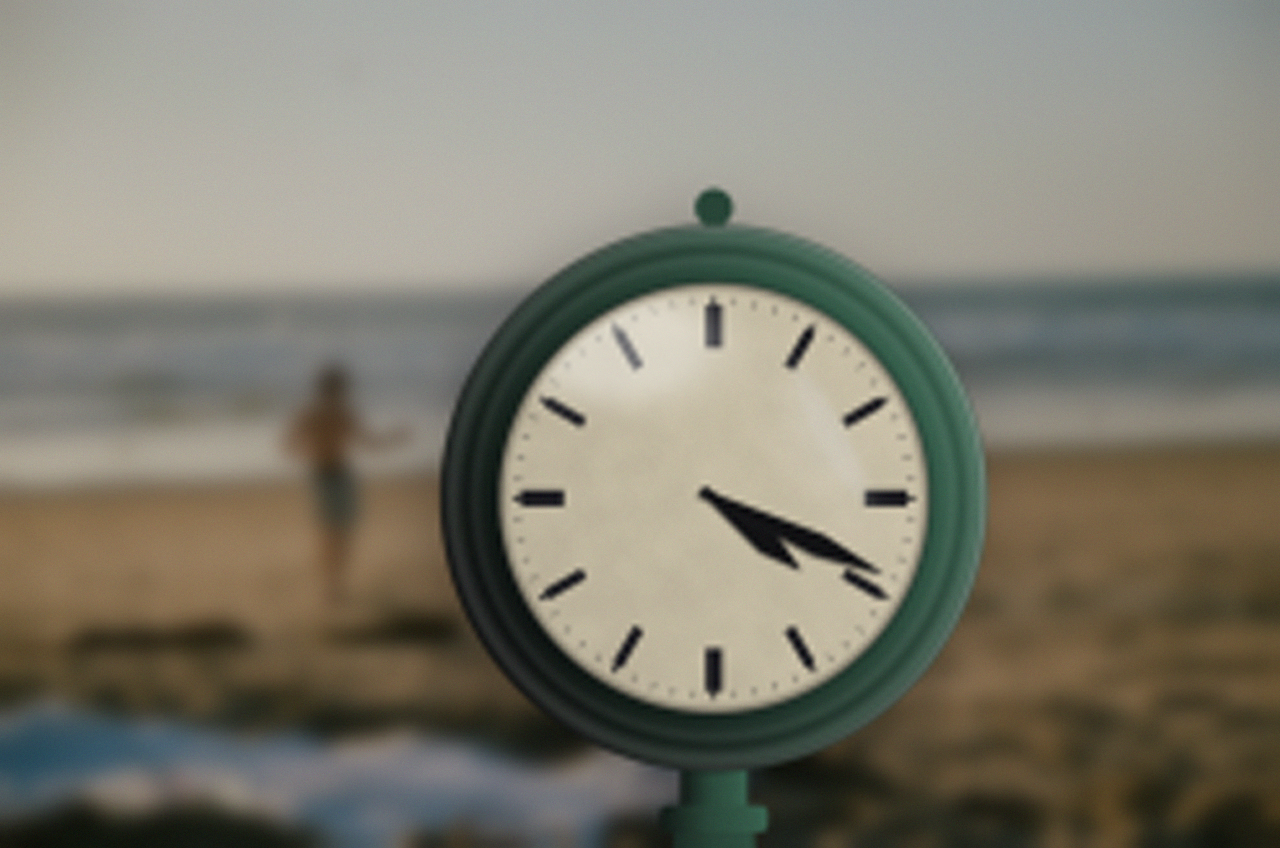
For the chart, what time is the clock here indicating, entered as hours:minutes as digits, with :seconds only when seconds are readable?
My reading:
4:19
